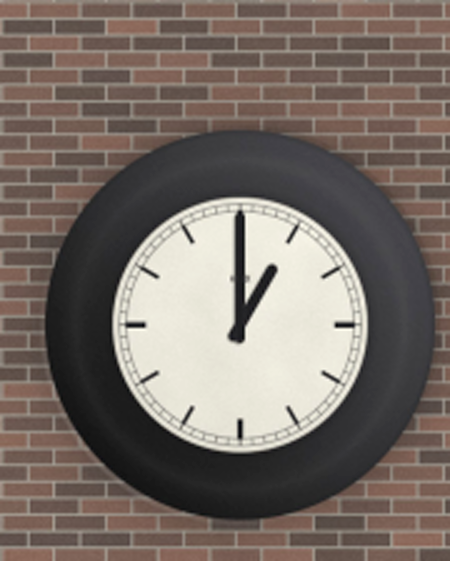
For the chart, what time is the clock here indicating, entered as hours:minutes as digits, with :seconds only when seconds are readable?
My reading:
1:00
